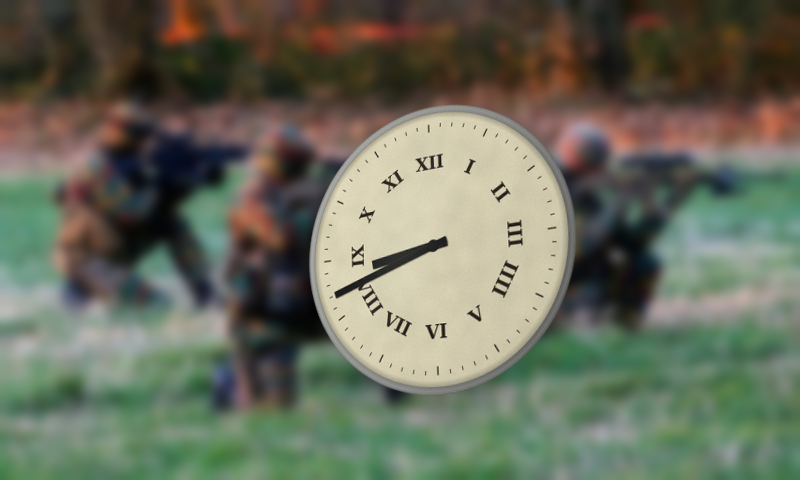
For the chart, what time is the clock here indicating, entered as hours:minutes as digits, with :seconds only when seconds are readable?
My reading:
8:42
